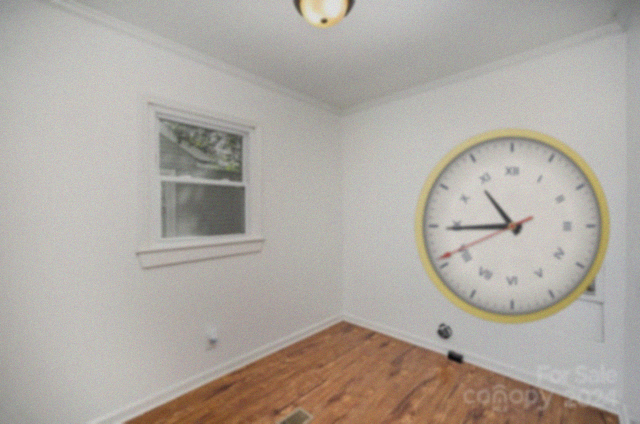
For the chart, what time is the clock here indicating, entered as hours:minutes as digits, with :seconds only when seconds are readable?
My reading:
10:44:41
